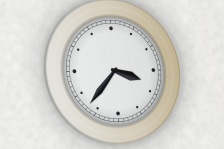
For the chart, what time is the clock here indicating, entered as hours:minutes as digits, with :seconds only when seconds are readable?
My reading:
3:37
